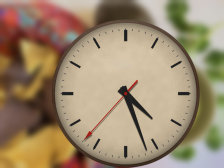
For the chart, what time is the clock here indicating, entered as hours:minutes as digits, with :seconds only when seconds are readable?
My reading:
4:26:37
